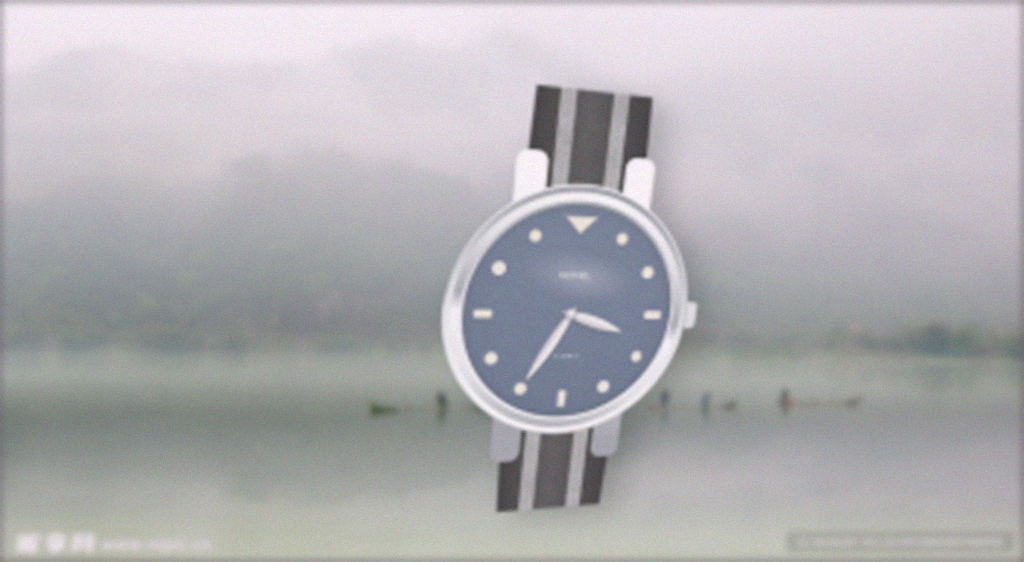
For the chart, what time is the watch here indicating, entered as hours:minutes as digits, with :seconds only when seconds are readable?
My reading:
3:35
